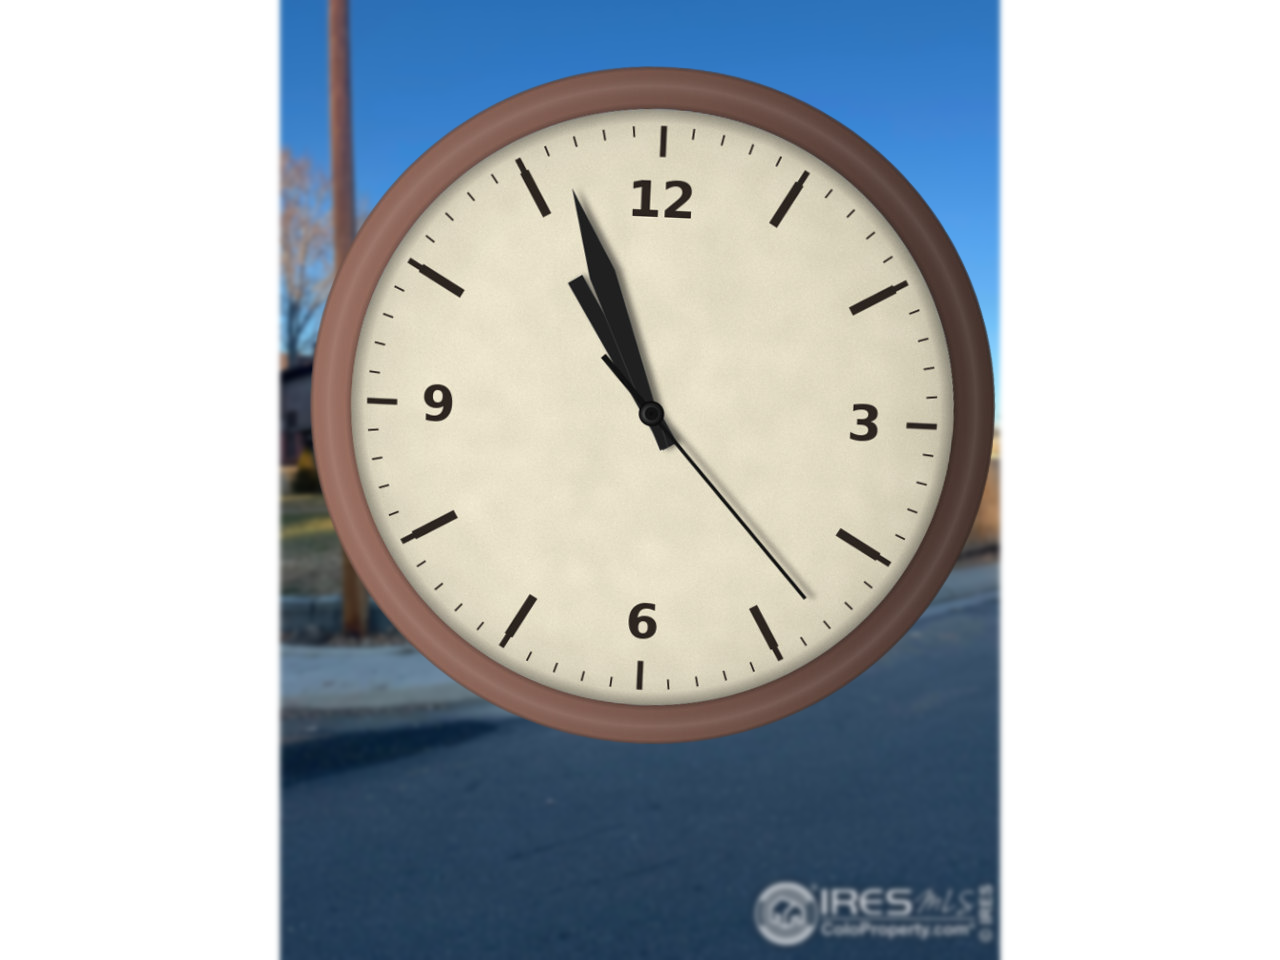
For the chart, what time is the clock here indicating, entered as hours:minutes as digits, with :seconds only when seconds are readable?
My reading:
10:56:23
